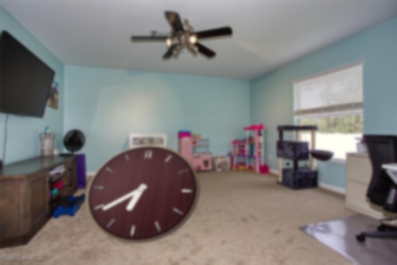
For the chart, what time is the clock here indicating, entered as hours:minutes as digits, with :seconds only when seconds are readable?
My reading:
6:39
